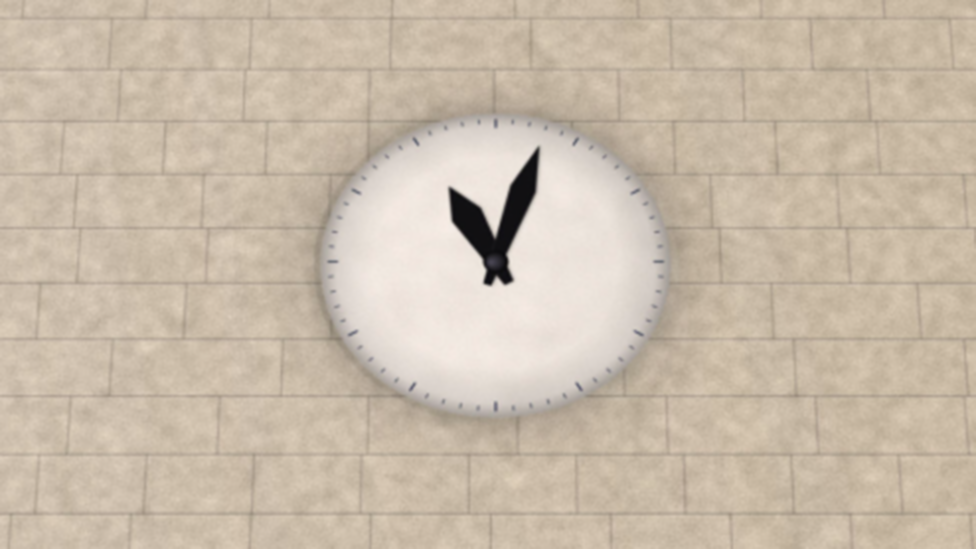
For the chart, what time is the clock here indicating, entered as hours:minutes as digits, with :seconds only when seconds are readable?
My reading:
11:03
